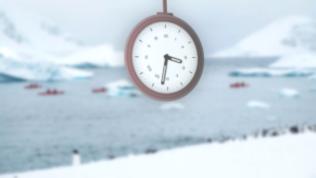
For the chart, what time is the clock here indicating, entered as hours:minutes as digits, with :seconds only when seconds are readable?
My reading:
3:32
